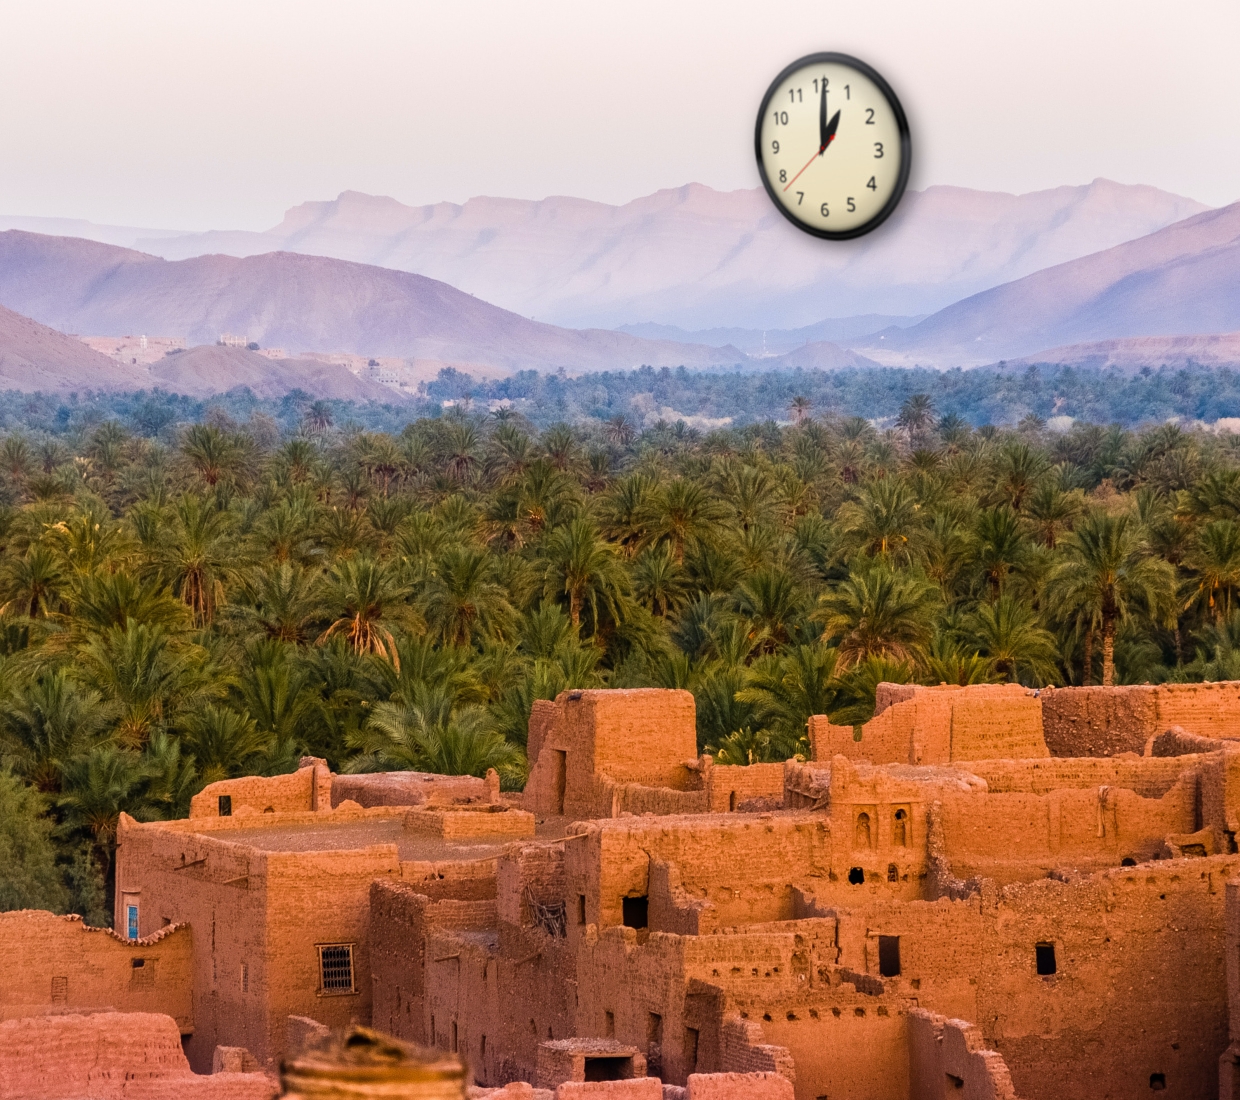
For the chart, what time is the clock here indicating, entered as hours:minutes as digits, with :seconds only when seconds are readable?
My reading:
1:00:38
